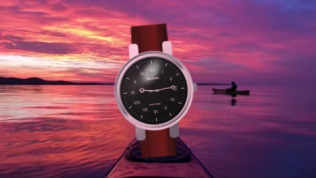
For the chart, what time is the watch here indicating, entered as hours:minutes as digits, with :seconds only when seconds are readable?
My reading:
9:14
